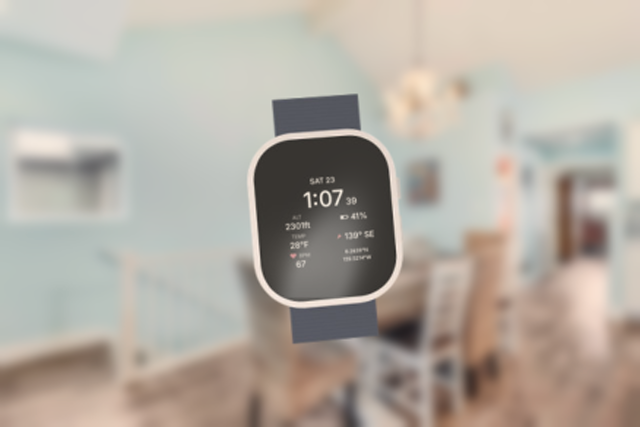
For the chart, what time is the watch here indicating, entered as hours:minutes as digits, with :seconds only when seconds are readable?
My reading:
1:07
